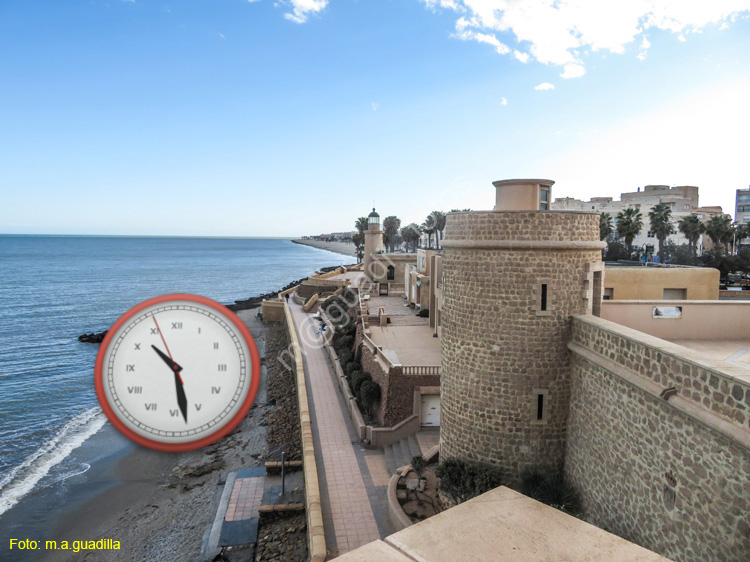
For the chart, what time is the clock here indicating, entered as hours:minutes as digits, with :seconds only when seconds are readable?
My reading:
10:27:56
